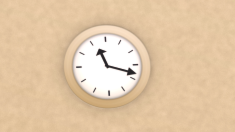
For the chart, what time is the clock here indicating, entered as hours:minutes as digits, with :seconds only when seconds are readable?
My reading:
11:18
